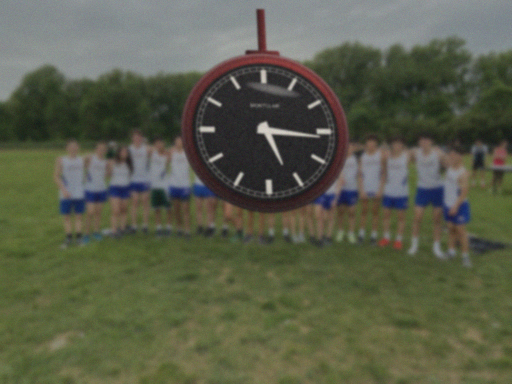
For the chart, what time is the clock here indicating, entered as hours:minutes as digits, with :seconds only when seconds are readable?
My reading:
5:16
